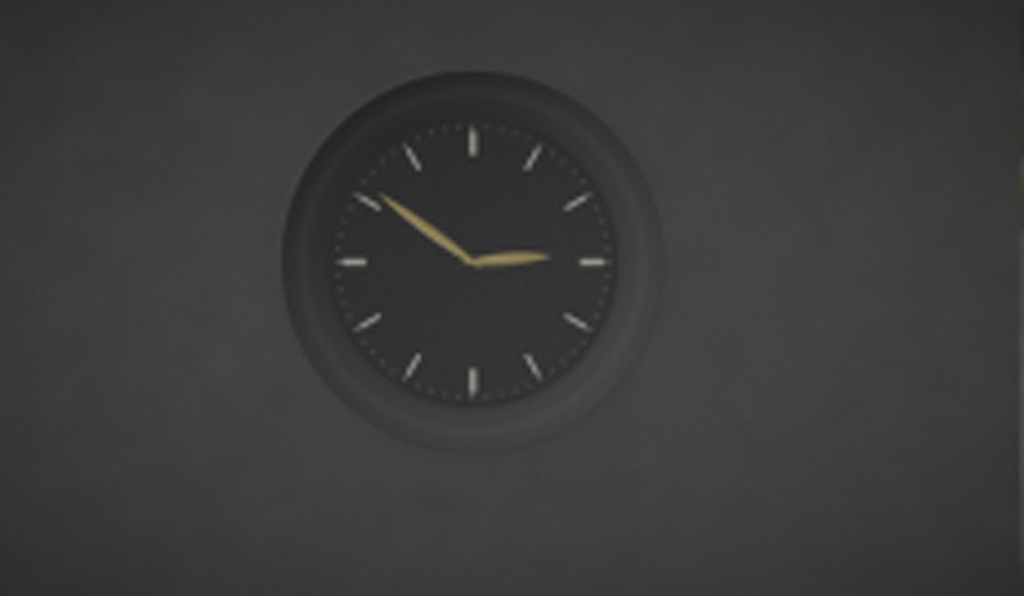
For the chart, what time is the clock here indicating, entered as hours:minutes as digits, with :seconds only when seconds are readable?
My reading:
2:51
